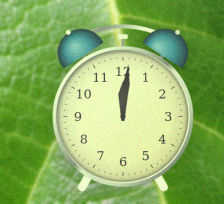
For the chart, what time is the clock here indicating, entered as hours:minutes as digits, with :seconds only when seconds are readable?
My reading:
12:01
